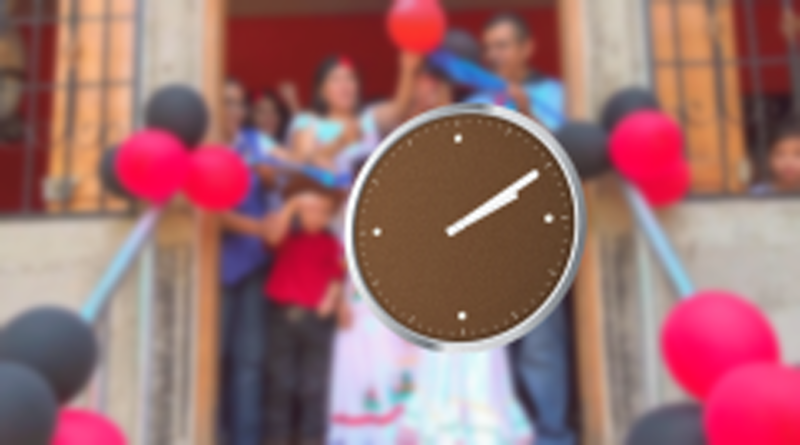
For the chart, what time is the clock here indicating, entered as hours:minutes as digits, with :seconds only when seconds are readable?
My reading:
2:10
